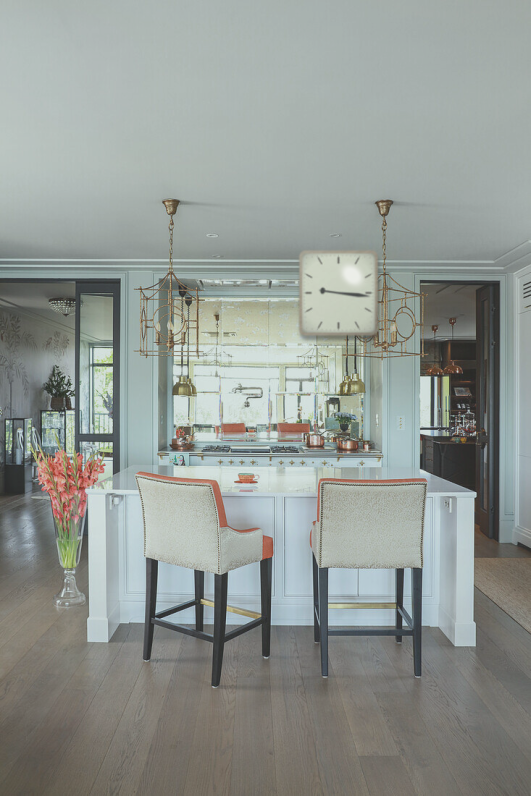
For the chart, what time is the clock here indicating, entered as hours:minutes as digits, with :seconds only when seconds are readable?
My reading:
9:16
